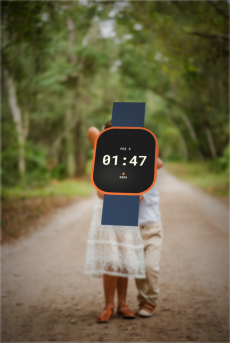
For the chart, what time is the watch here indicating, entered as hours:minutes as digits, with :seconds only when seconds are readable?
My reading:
1:47
